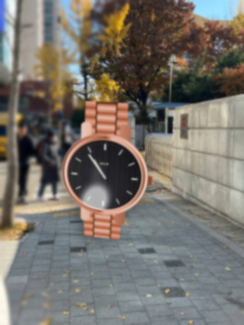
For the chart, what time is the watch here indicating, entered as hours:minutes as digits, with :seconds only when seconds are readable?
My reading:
10:54
